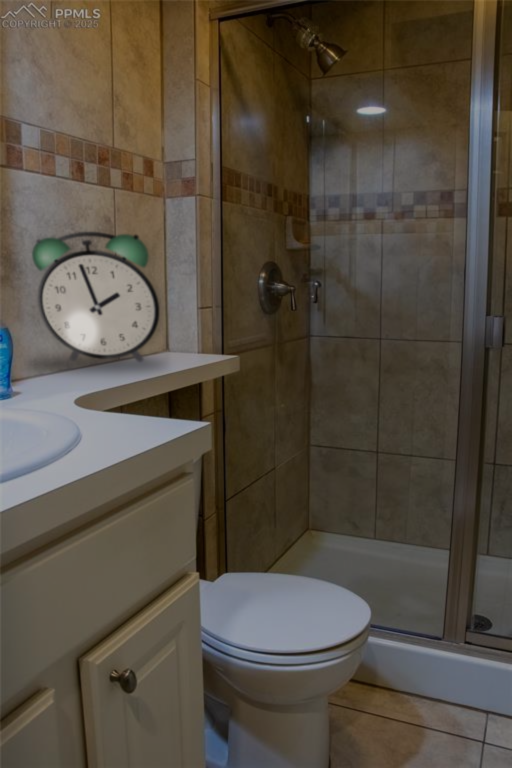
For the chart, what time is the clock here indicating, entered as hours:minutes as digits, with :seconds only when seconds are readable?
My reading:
1:58
